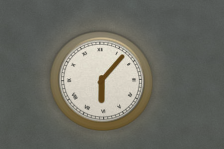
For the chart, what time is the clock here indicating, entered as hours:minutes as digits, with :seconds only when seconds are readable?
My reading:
6:07
